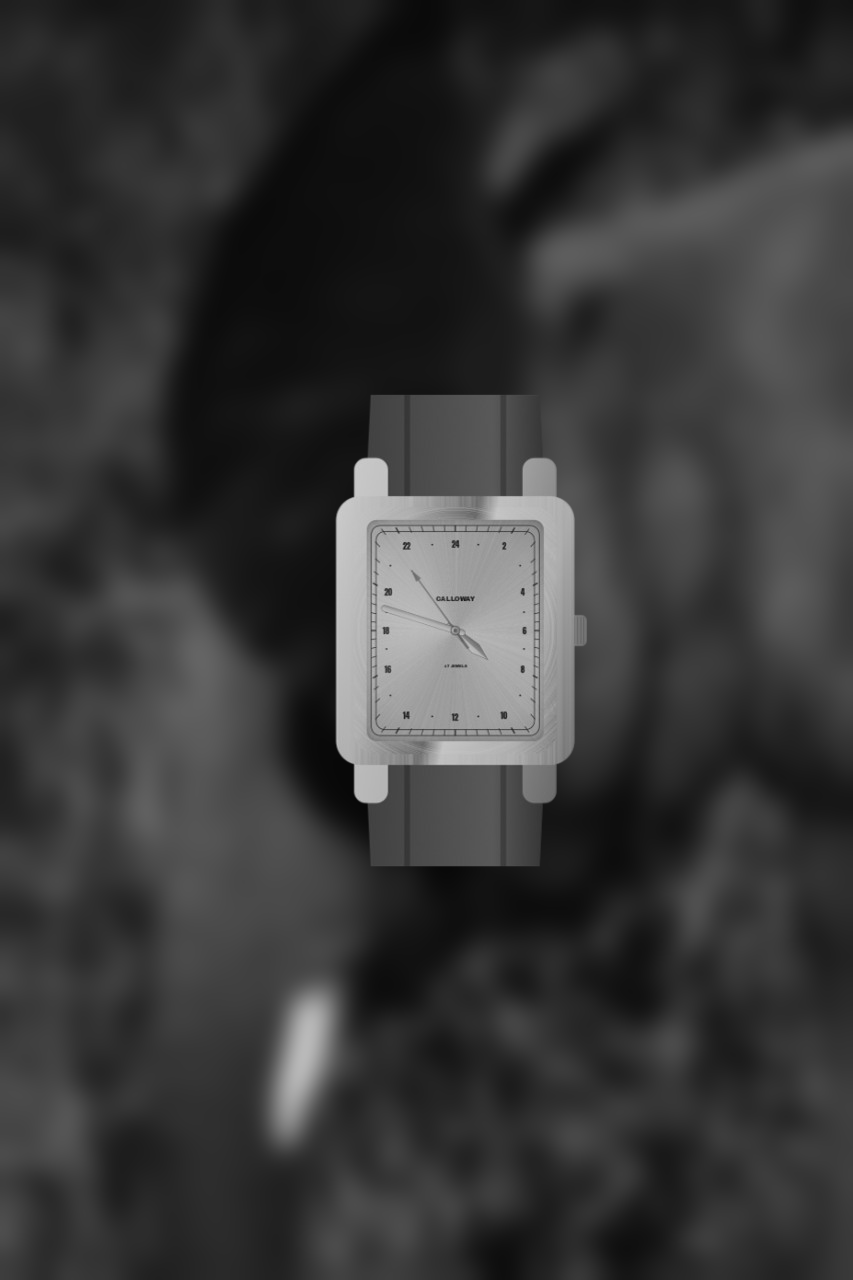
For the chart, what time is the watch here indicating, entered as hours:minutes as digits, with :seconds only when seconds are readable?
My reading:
8:47:54
